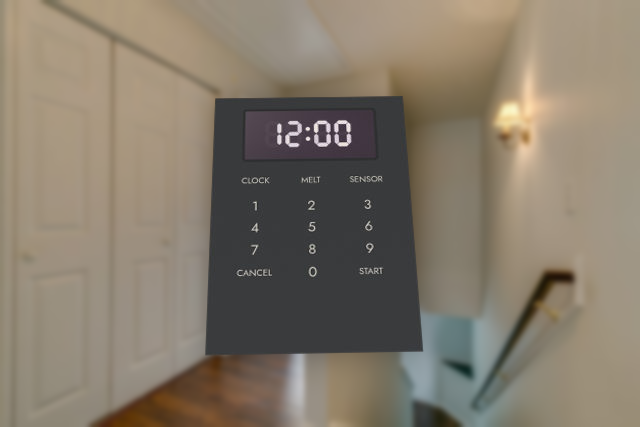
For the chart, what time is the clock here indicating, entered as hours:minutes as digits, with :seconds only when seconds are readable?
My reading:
12:00
